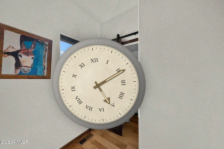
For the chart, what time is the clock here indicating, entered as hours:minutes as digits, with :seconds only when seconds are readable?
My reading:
5:11
